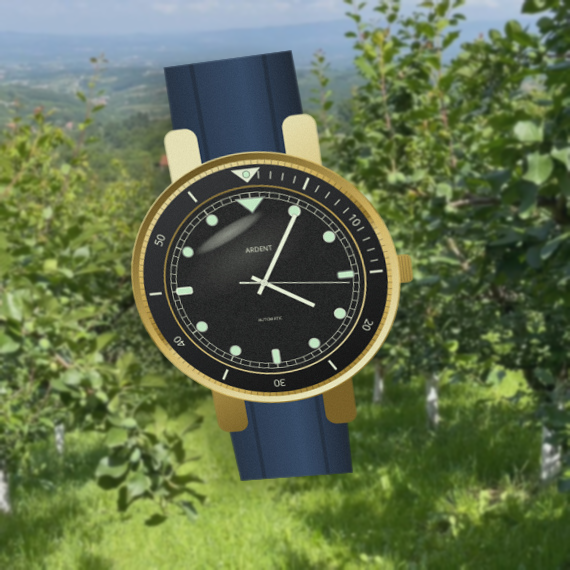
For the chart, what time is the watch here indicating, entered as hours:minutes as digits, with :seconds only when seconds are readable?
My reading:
4:05:16
